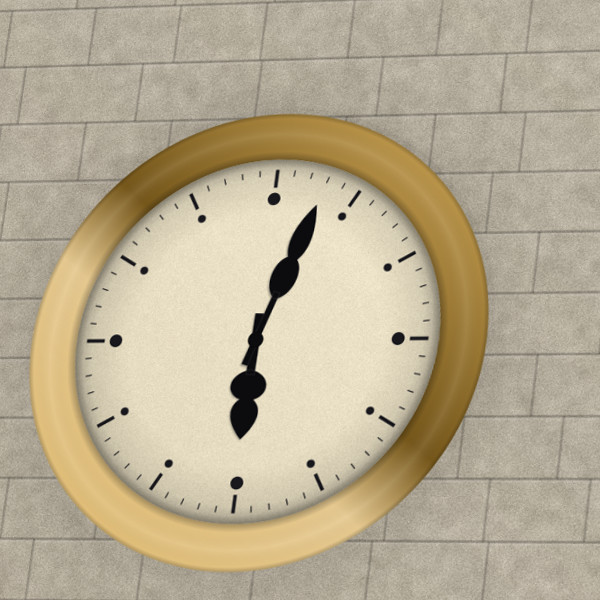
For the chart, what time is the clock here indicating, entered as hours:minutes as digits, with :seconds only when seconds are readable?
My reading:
6:03
